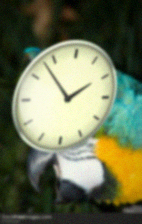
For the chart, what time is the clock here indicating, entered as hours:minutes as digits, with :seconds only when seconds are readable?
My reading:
1:53
